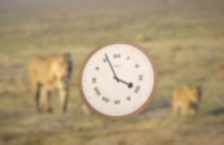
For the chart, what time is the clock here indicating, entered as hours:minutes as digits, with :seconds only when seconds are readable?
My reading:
3:56
